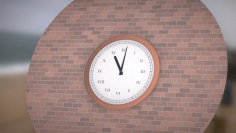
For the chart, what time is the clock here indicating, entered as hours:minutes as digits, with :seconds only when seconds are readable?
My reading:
11:01
